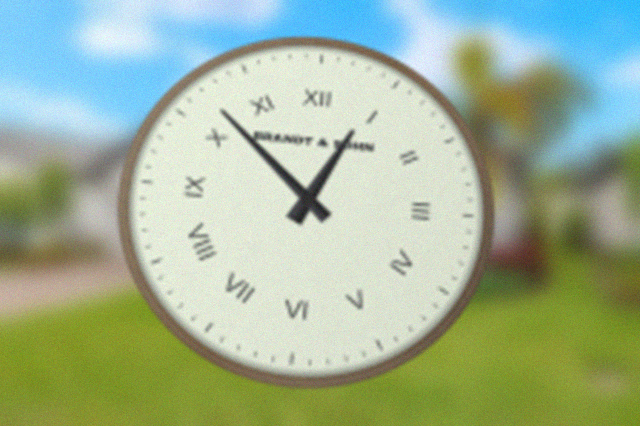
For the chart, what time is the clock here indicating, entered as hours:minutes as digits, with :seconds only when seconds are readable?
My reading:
12:52
